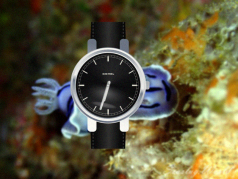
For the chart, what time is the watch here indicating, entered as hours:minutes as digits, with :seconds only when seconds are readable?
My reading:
6:33
